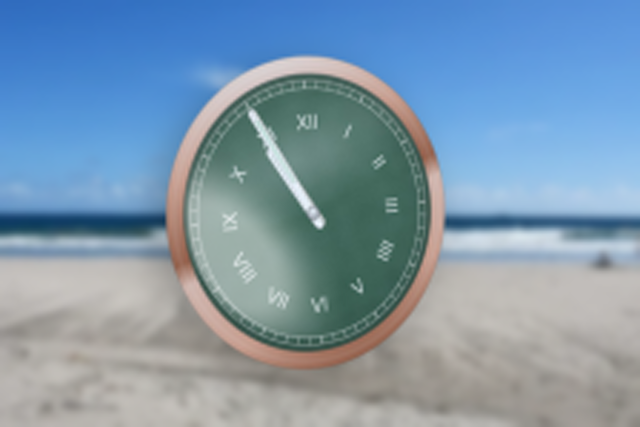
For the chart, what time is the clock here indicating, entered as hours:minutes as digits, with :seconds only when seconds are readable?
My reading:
10:55
